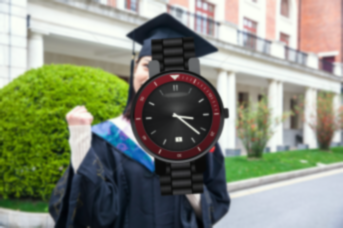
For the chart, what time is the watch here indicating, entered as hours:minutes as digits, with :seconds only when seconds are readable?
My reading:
3:22
